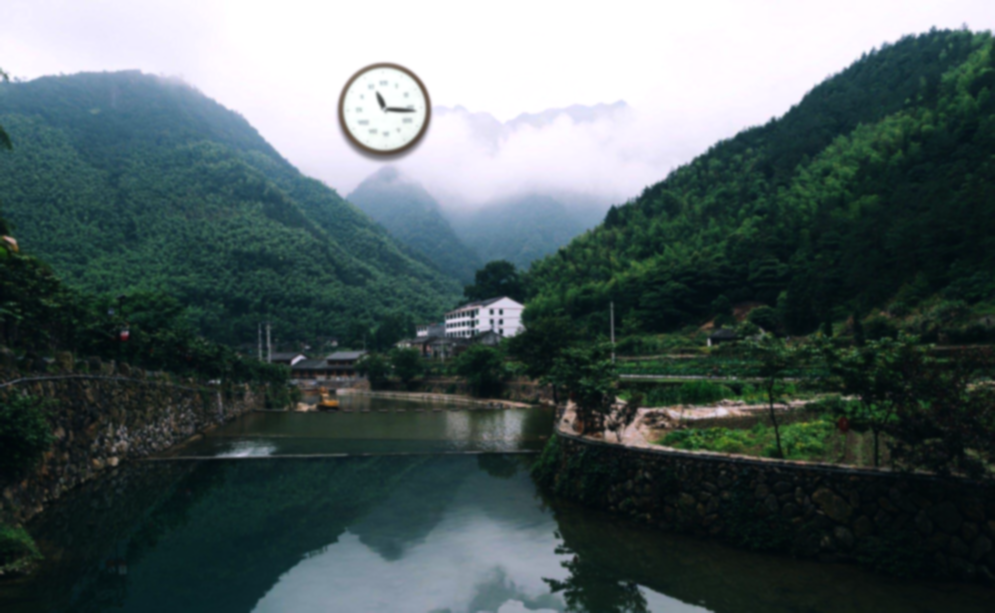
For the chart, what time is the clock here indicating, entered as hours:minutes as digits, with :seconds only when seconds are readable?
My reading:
11:16
